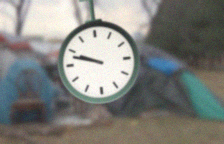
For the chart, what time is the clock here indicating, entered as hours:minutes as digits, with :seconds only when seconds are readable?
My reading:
9:48
